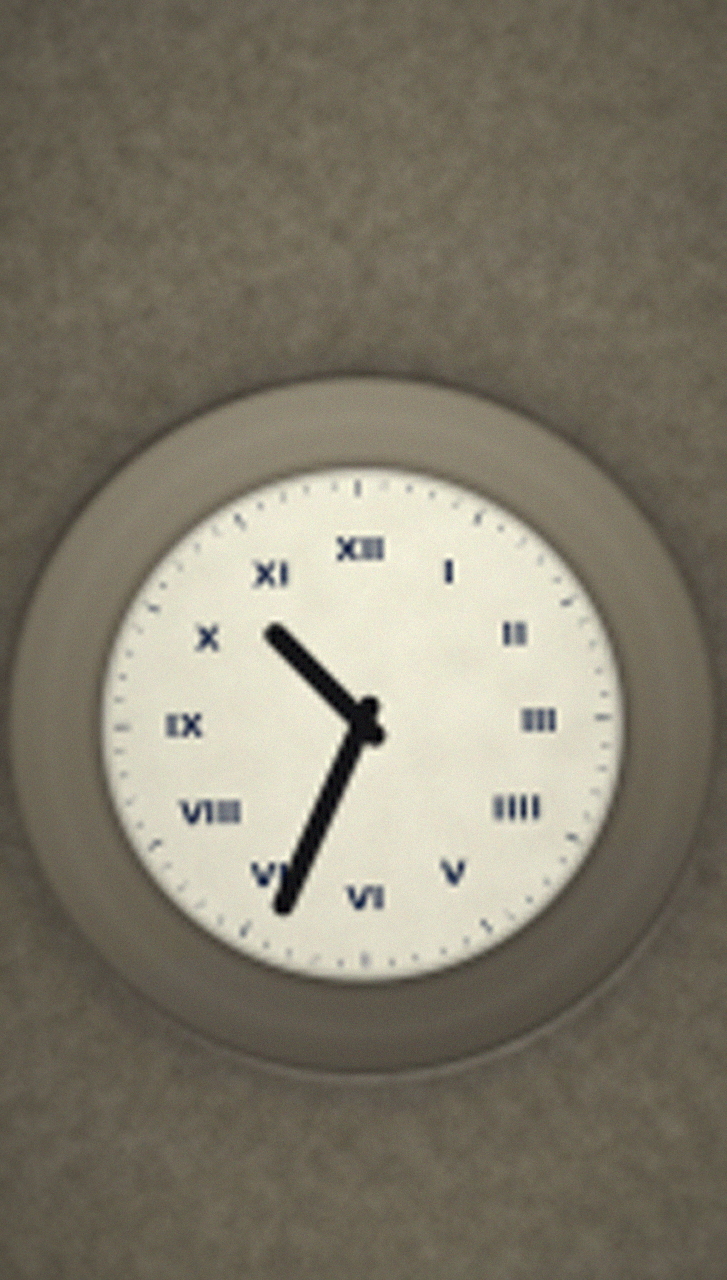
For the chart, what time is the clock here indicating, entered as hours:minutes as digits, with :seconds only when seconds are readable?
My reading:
10:34
